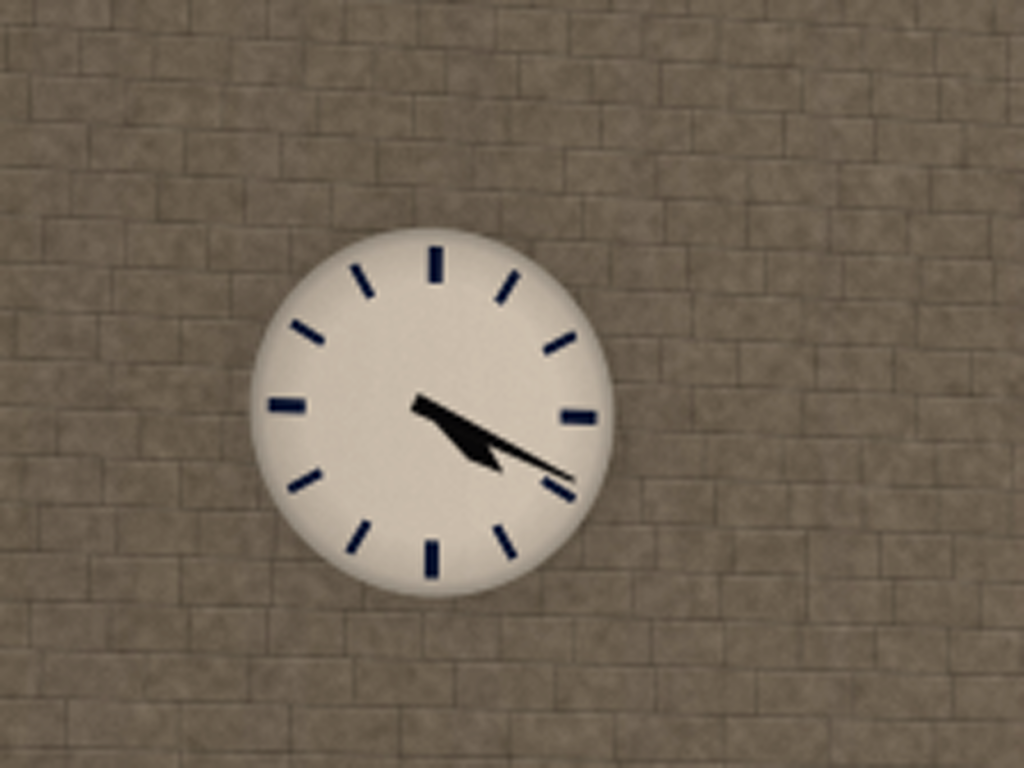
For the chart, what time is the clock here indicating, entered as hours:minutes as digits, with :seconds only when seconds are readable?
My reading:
4:19
